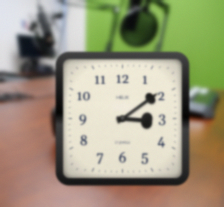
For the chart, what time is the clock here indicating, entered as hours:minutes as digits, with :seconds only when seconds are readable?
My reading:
3:09
